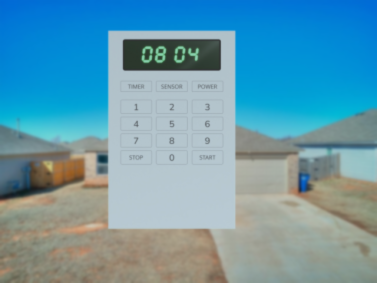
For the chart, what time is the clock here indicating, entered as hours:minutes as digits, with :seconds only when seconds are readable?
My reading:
8:04
